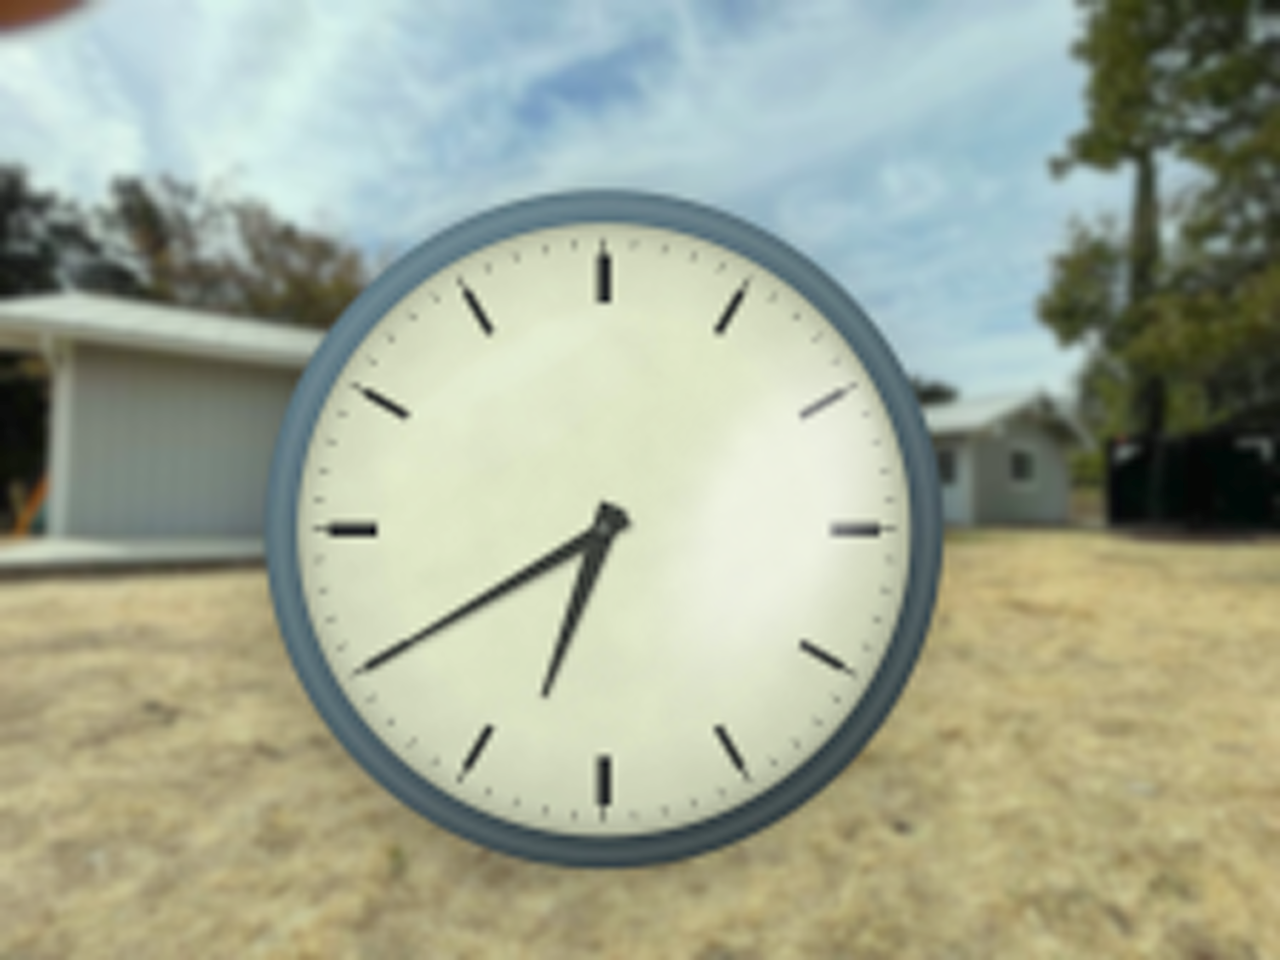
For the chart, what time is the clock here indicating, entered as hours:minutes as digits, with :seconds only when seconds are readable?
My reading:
6:40
